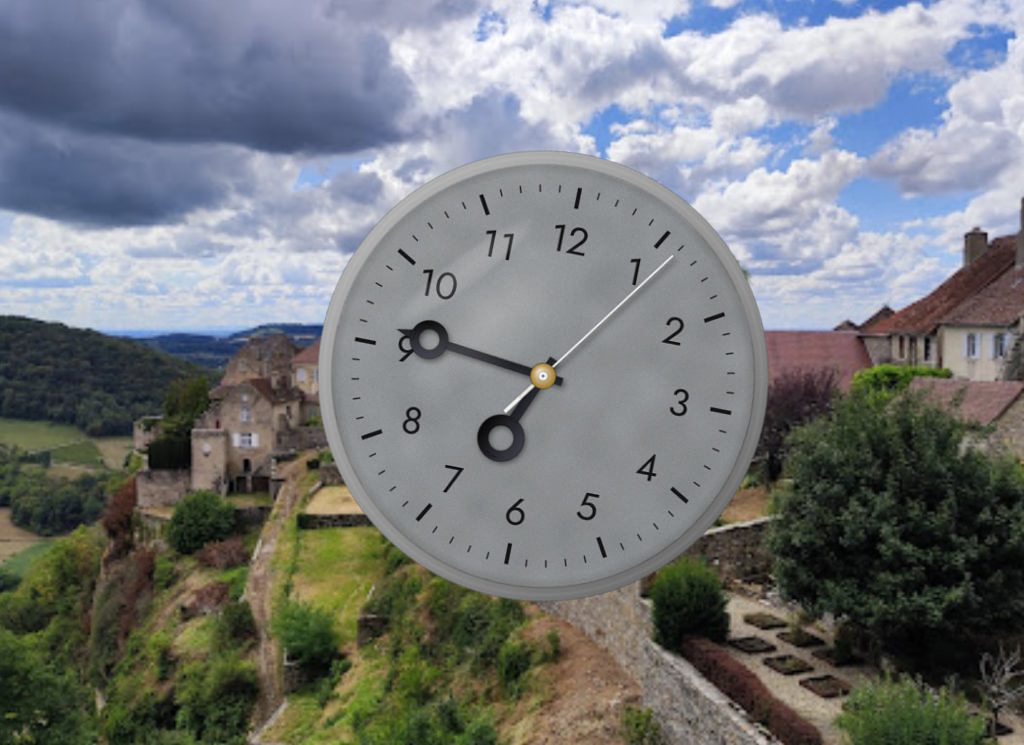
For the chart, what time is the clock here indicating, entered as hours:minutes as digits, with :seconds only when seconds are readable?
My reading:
6:46:06
